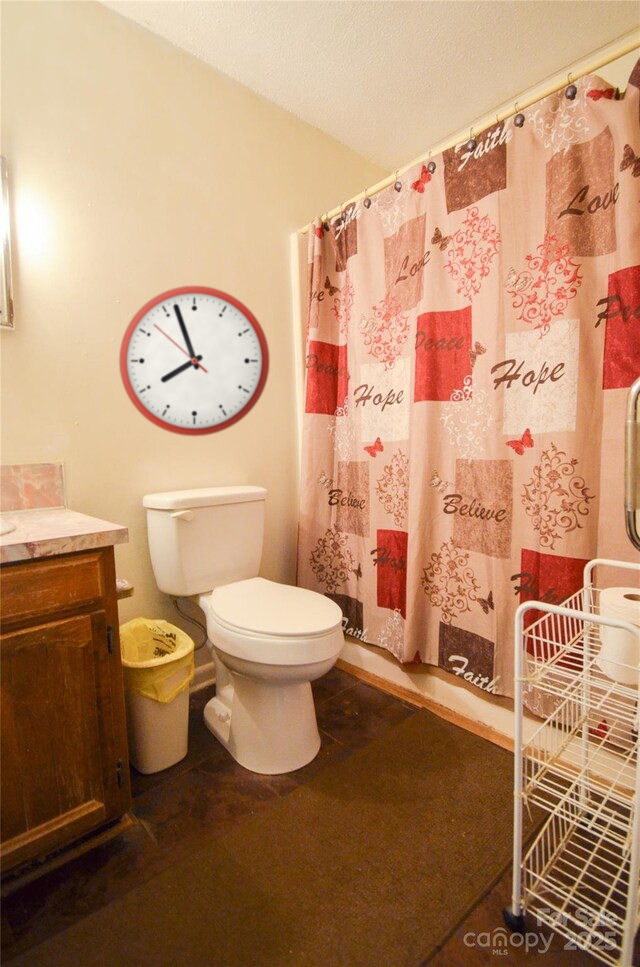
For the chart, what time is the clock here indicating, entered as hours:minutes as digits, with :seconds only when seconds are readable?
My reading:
7:56:52
